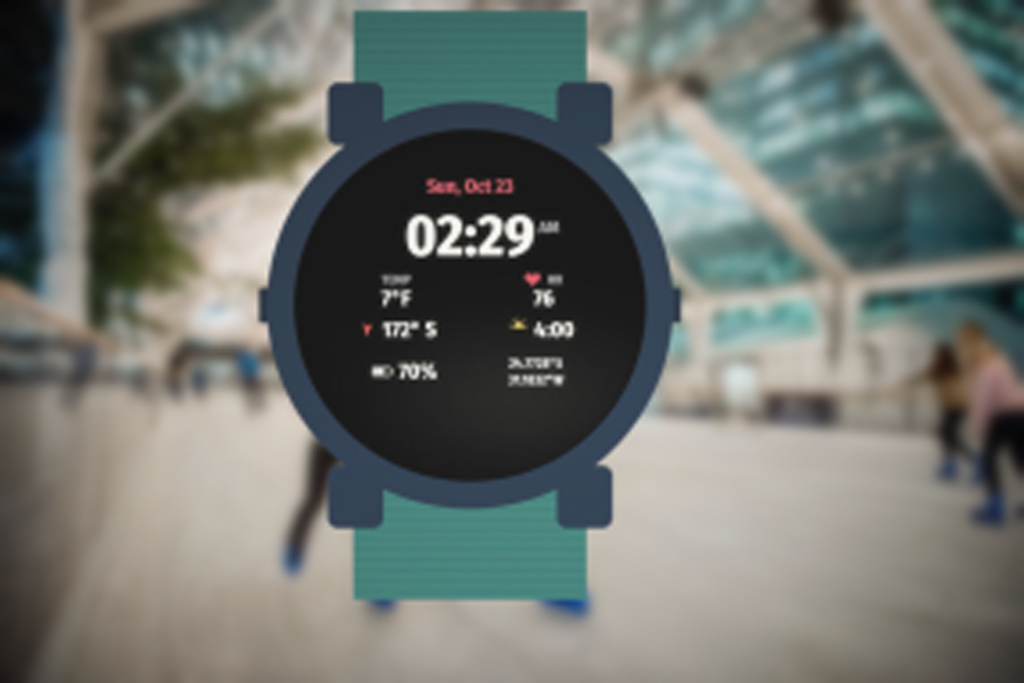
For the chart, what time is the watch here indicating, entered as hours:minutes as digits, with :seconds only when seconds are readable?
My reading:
2:29
